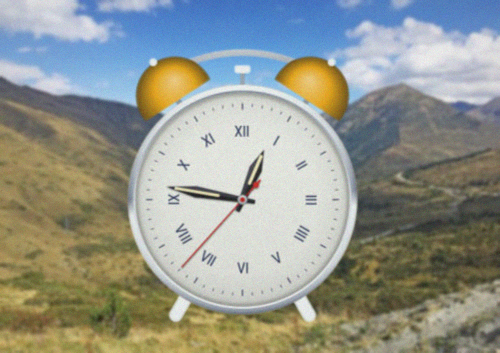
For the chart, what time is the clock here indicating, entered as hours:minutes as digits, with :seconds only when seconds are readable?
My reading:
12:46:37
